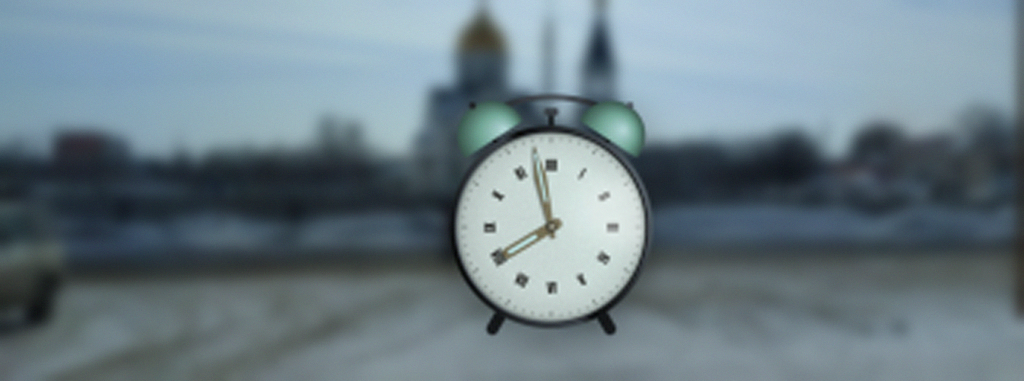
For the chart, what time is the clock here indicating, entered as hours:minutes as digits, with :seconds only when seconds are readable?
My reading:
7:58
